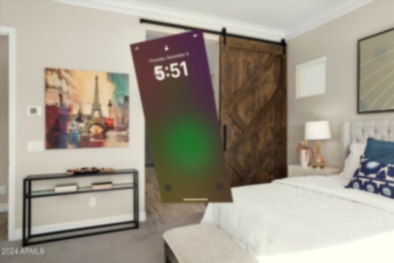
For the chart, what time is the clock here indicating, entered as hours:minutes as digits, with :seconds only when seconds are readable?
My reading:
5:51
